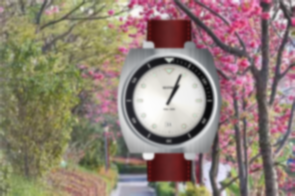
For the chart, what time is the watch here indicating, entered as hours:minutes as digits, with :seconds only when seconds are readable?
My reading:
1:04
